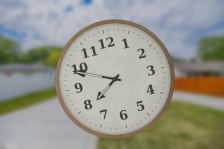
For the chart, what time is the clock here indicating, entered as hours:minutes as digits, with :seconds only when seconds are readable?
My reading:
7:49
